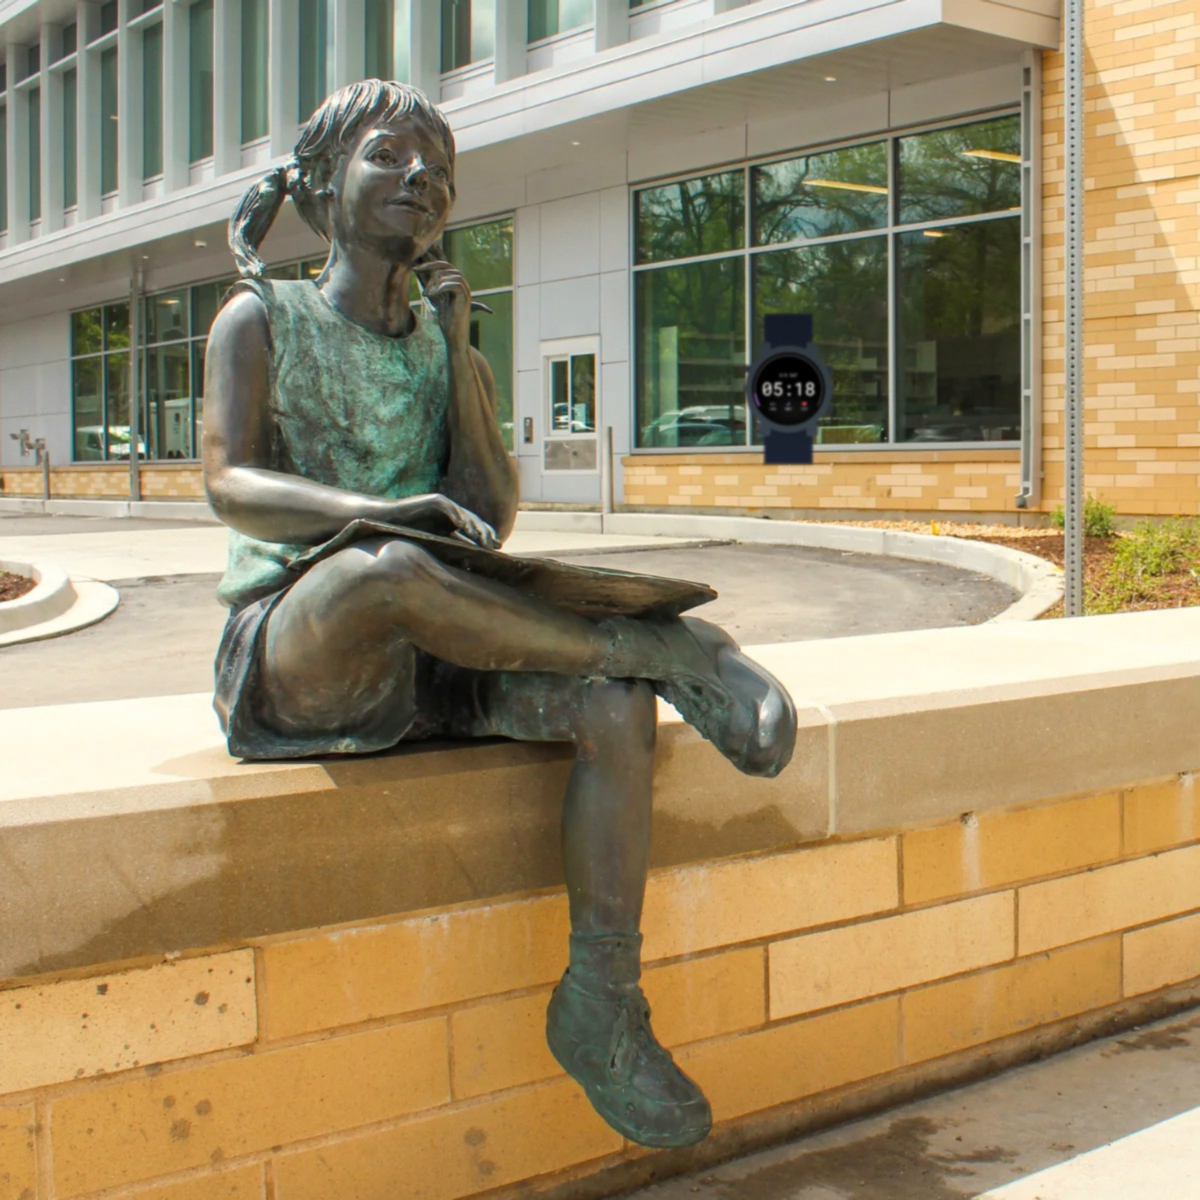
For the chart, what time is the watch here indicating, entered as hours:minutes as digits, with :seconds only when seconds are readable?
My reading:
5:18
